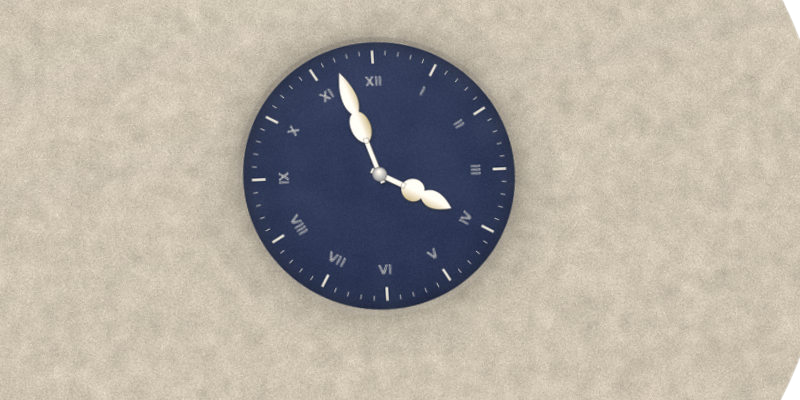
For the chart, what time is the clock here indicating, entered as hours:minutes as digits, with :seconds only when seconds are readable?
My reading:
3:57
